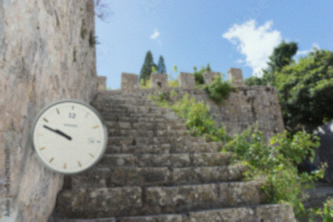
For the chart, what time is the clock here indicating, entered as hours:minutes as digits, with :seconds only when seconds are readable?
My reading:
9:48
